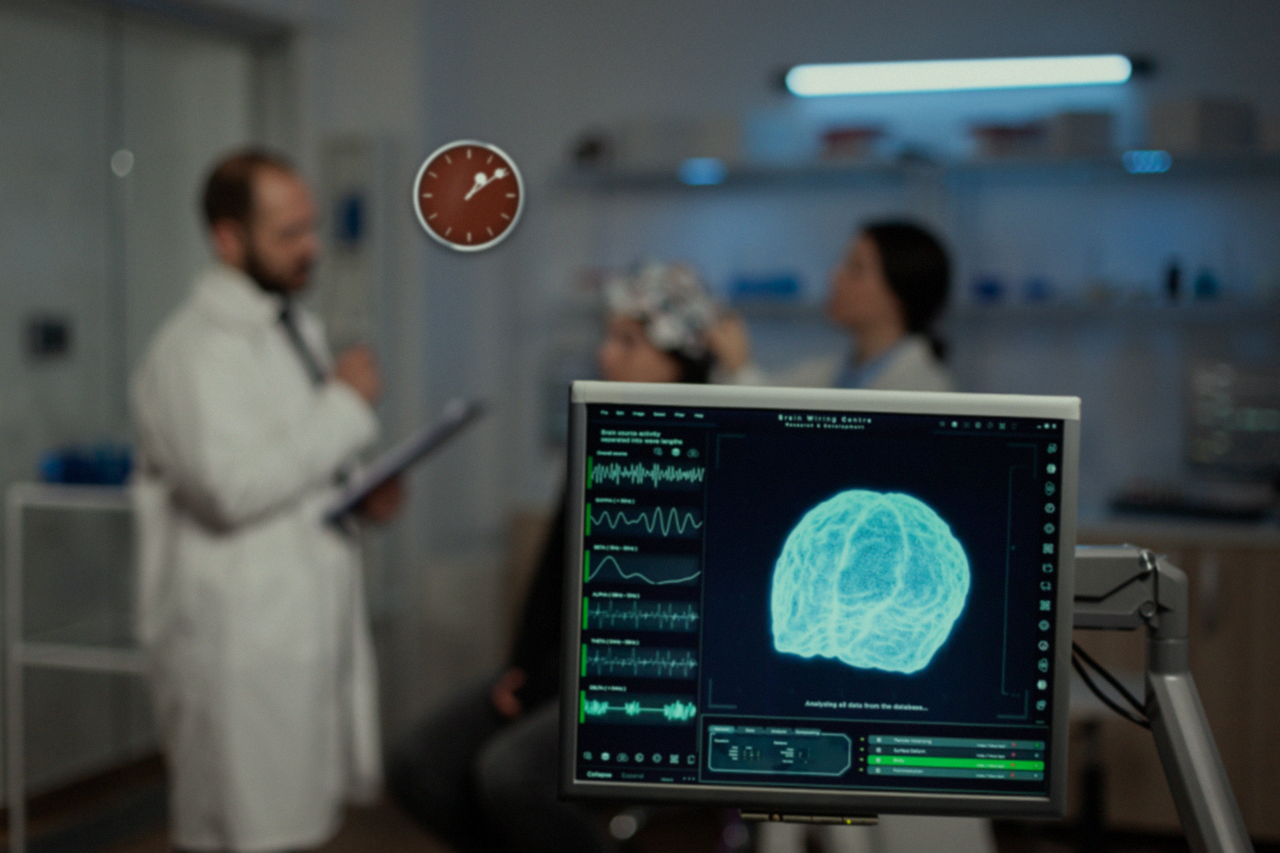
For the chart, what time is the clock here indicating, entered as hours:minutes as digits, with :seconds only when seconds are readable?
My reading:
1:09
